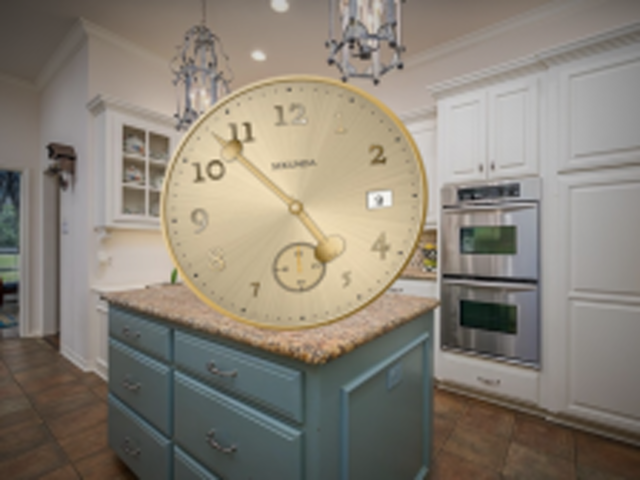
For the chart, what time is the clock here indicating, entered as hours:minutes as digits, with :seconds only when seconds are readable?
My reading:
4:53
